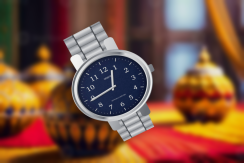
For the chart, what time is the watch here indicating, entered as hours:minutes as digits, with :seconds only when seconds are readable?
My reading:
12:44
